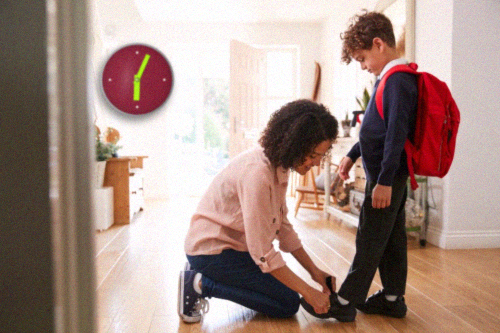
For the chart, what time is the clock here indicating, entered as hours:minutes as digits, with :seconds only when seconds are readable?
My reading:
6:04
